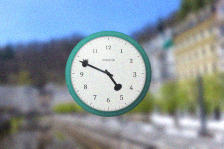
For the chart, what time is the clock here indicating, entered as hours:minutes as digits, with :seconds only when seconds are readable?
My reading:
4:49
